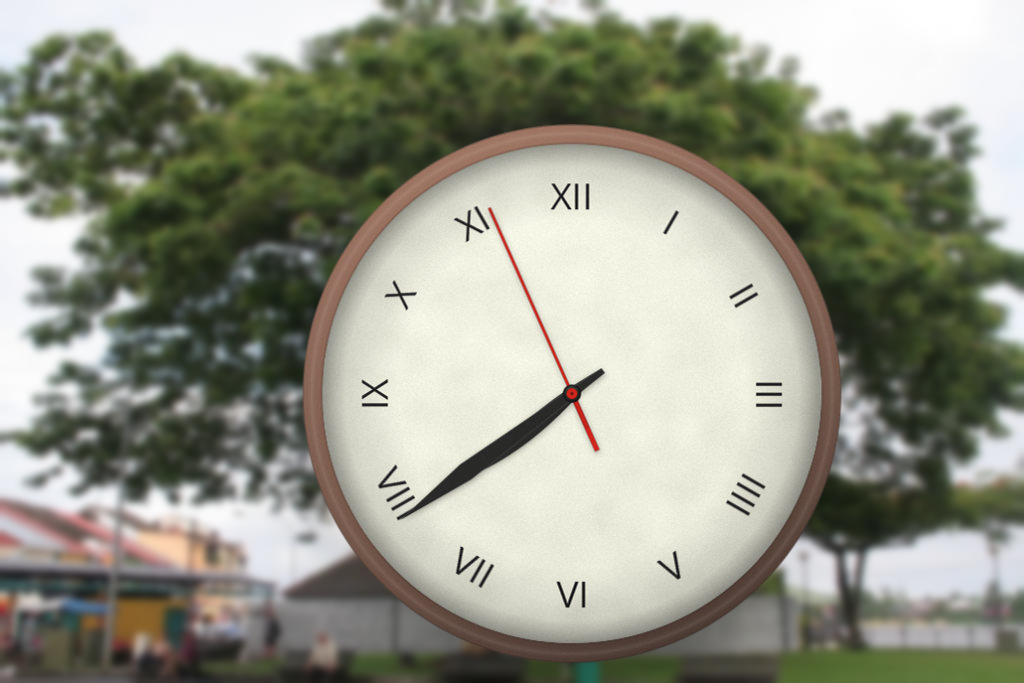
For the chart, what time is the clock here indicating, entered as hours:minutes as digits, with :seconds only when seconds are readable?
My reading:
7:38:56
